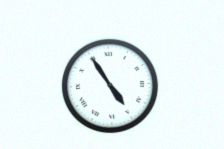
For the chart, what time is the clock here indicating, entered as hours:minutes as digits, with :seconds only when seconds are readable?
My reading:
4:55
